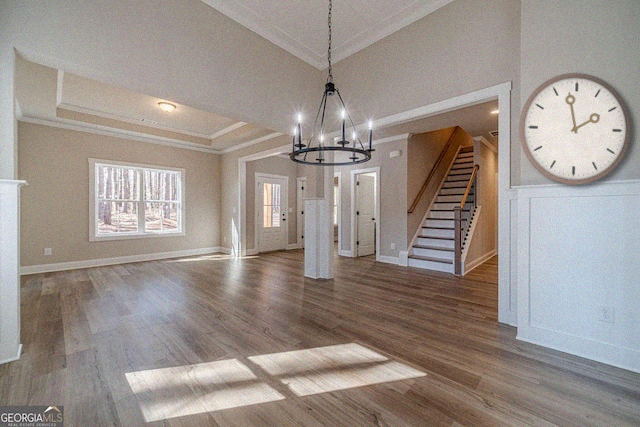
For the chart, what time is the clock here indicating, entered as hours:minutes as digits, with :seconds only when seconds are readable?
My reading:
1:58
